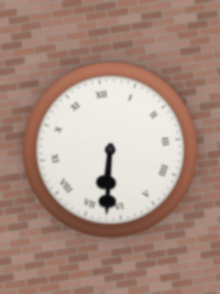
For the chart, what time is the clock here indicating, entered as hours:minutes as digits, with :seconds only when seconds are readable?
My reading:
6:32
